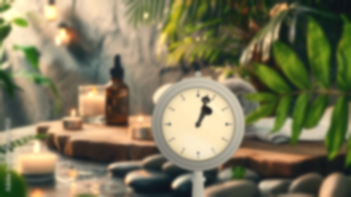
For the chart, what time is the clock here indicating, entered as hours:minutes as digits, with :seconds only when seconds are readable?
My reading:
1:03
